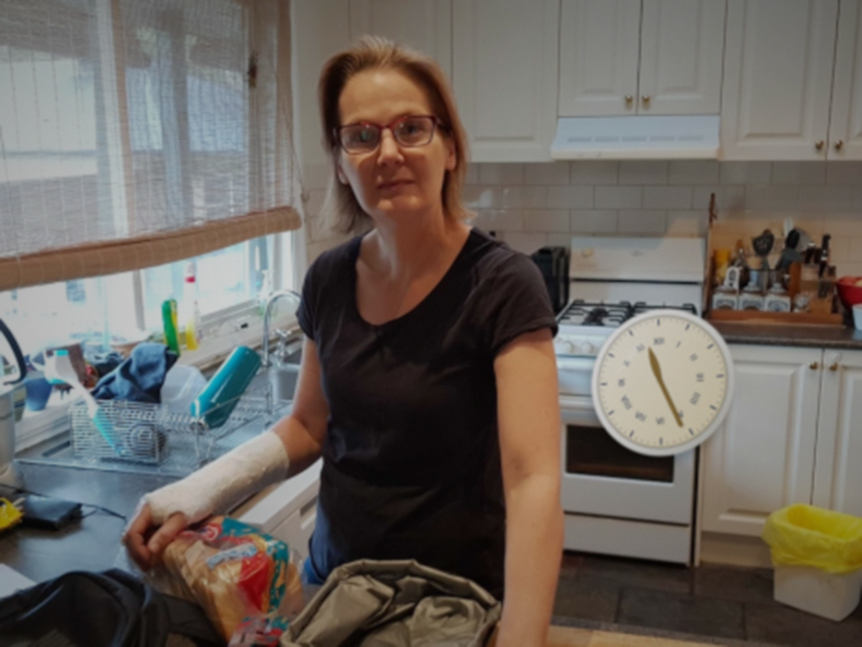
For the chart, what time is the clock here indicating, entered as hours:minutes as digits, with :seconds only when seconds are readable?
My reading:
11:26
